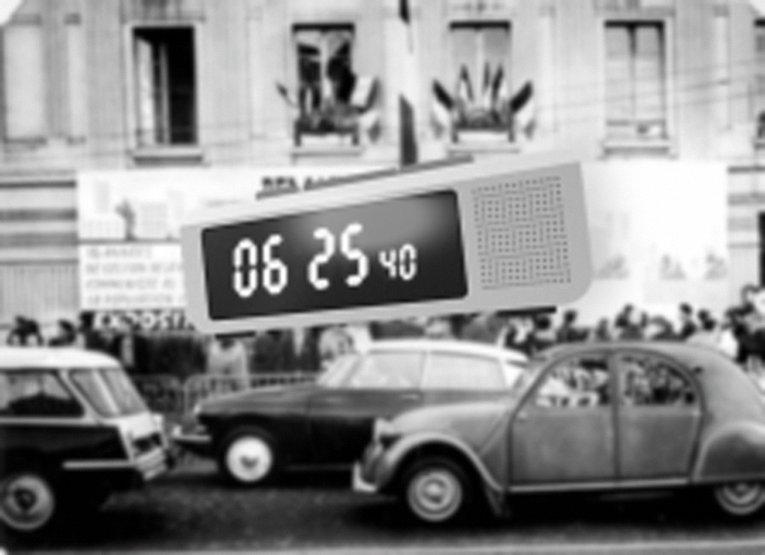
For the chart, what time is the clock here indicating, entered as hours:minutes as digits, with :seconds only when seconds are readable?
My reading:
6:25:40
